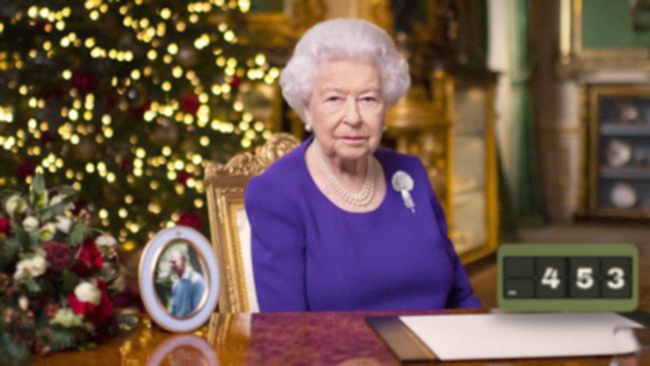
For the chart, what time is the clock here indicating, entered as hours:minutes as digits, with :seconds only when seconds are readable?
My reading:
4:53
